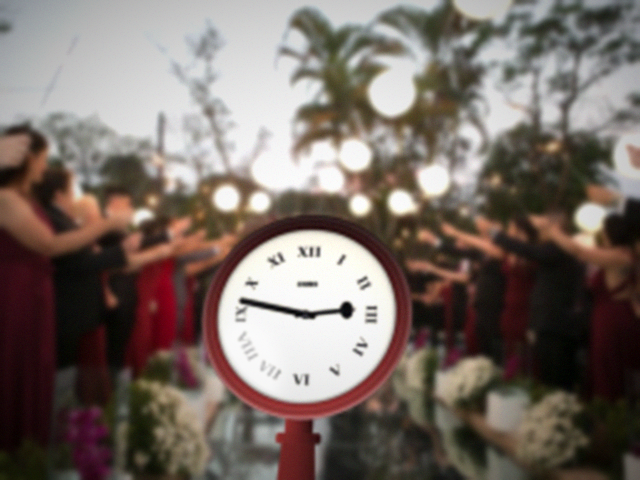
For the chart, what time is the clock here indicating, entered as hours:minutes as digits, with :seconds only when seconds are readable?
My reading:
2:47
